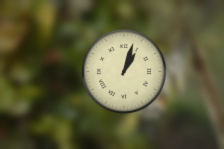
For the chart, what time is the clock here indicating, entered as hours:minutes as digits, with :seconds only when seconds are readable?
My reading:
1:03
